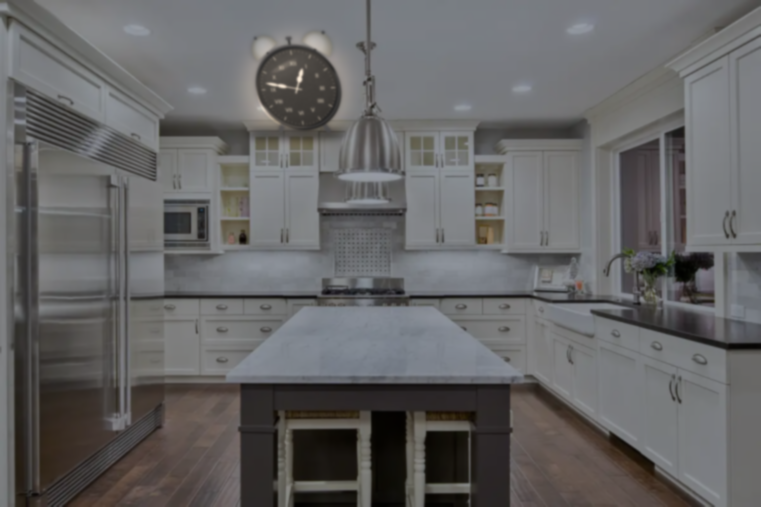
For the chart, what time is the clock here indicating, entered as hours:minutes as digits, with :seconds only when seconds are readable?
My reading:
12:47
